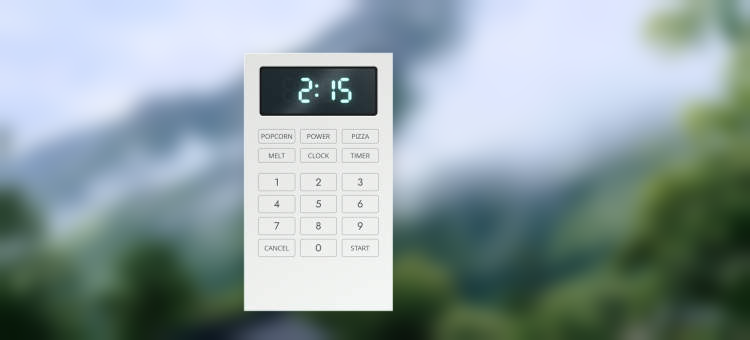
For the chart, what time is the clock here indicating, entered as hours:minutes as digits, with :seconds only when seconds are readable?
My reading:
2:15
